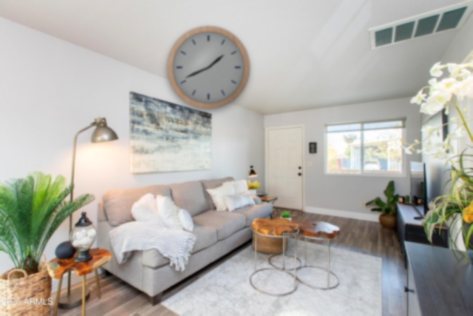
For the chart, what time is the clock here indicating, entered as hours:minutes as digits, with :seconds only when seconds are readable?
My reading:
1:41
